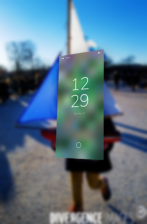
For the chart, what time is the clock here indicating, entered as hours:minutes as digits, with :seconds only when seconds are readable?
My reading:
12:29
